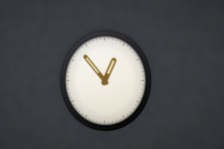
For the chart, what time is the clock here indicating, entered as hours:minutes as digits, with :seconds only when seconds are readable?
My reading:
12:53
